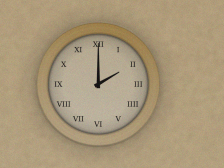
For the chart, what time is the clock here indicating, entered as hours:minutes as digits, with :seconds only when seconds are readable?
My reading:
2:00
